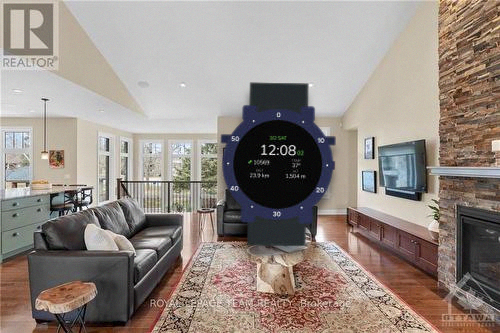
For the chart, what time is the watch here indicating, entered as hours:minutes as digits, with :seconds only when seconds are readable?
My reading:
12:08
